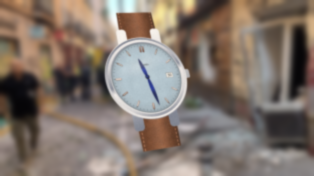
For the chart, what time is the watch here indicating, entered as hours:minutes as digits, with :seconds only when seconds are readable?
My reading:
11:28
